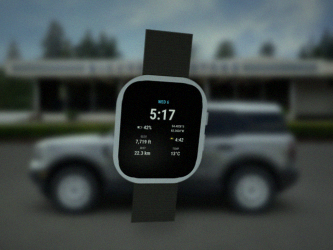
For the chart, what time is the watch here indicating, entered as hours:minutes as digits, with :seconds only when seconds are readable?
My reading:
5:17
